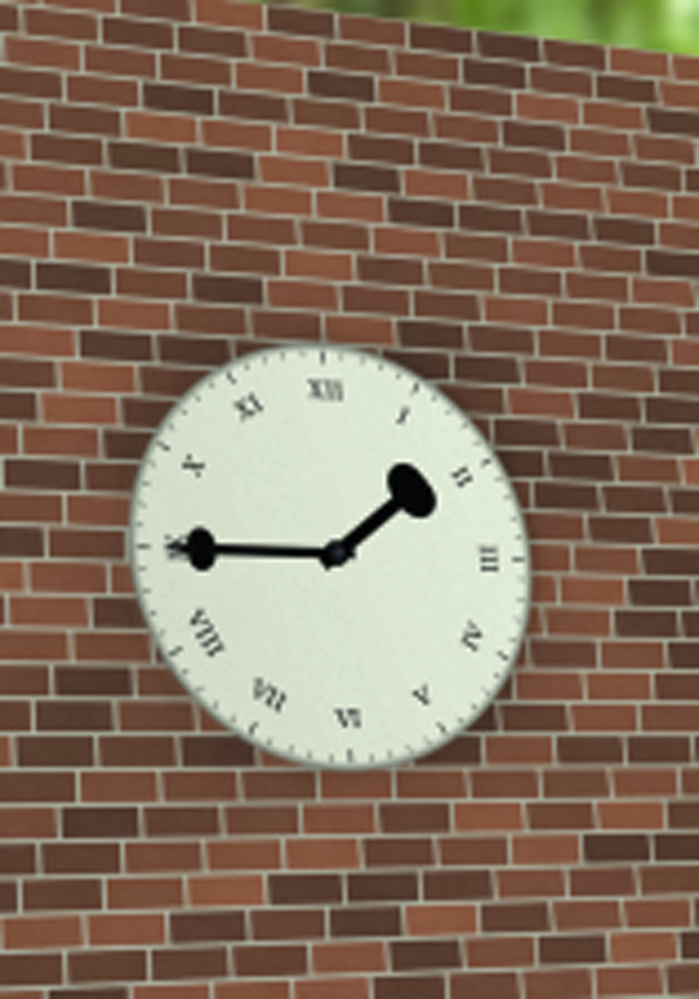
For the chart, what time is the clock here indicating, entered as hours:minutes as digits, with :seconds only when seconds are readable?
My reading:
1:45
